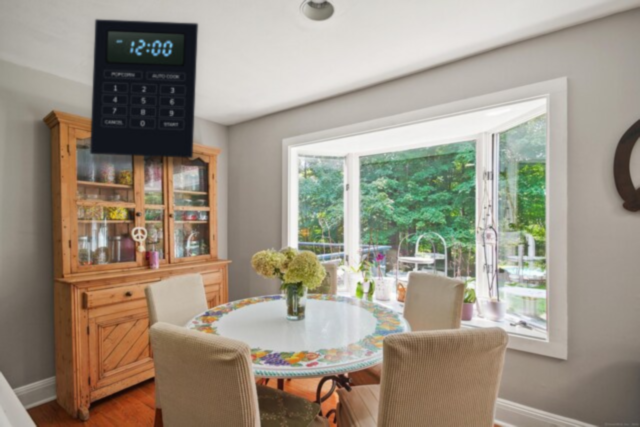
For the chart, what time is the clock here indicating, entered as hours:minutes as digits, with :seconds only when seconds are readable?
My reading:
12:00
